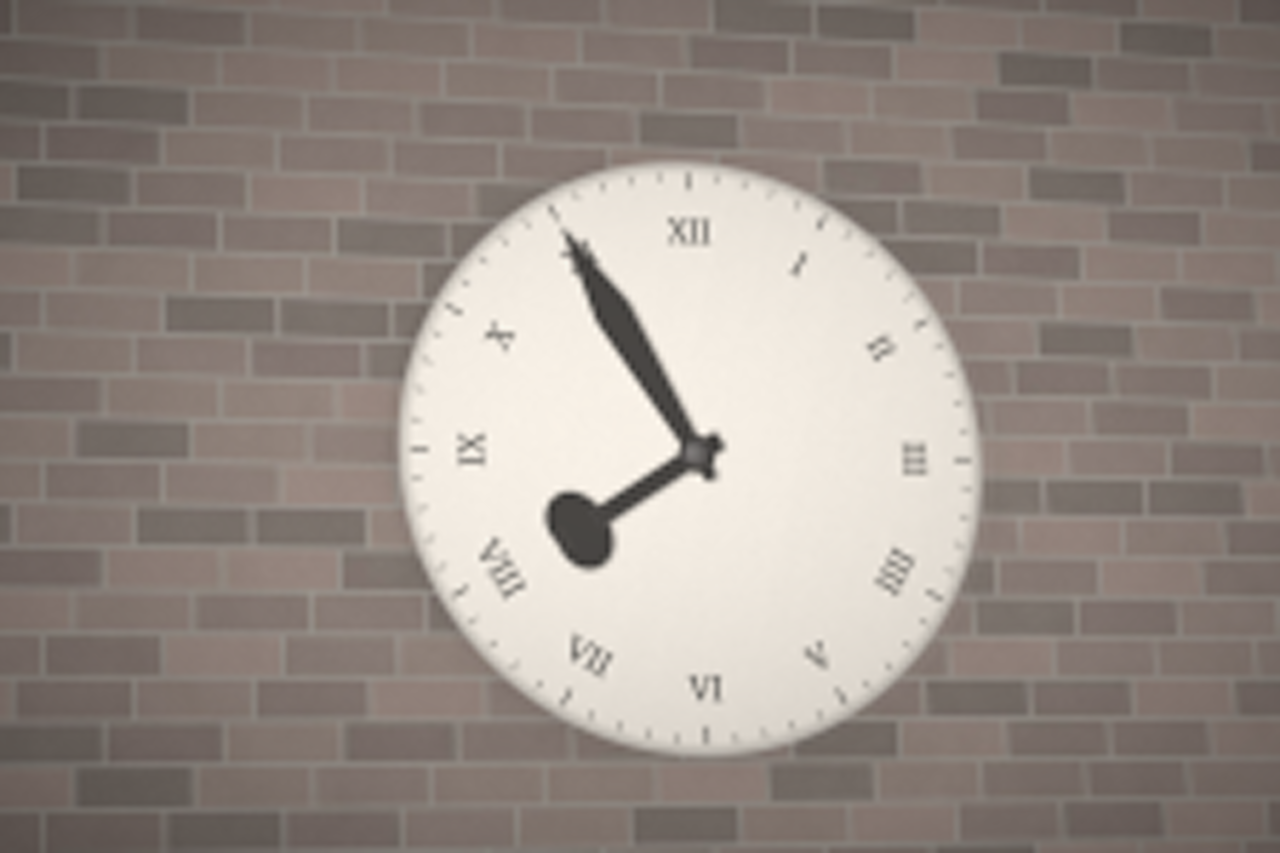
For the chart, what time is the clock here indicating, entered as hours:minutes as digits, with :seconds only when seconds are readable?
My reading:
7:55
